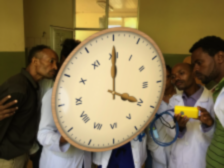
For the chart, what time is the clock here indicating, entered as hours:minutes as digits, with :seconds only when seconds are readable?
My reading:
4:00
